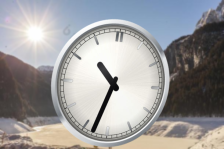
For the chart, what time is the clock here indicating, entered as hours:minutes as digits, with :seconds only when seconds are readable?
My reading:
10:33
